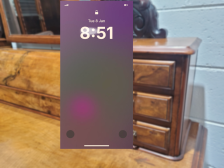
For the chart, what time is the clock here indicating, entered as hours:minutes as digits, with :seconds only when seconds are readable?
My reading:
8:51
